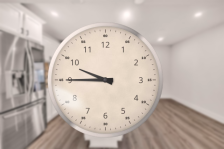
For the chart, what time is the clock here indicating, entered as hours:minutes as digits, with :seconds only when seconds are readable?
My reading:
9:45
